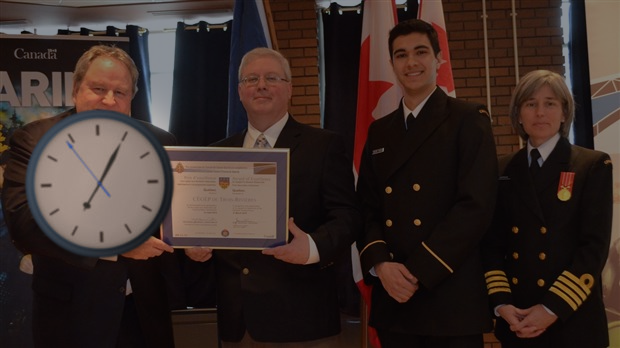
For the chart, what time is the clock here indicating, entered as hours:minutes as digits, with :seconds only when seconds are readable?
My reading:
7:04:54
